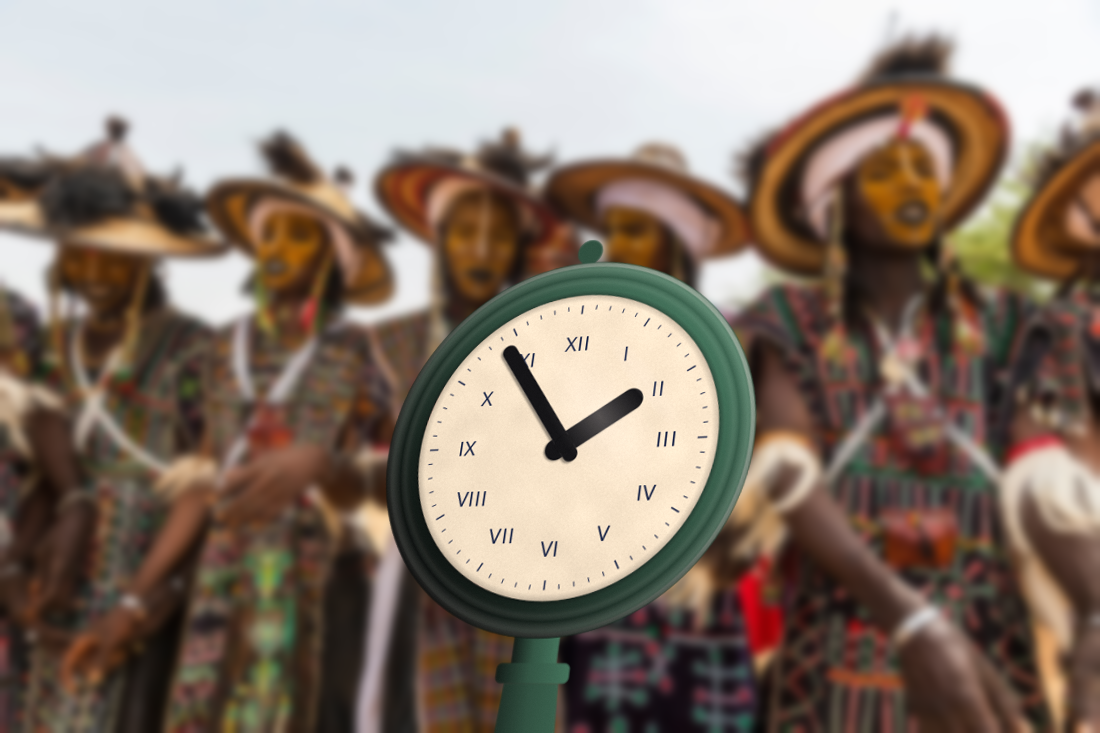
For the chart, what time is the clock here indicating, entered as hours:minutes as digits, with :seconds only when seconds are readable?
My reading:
1:54
